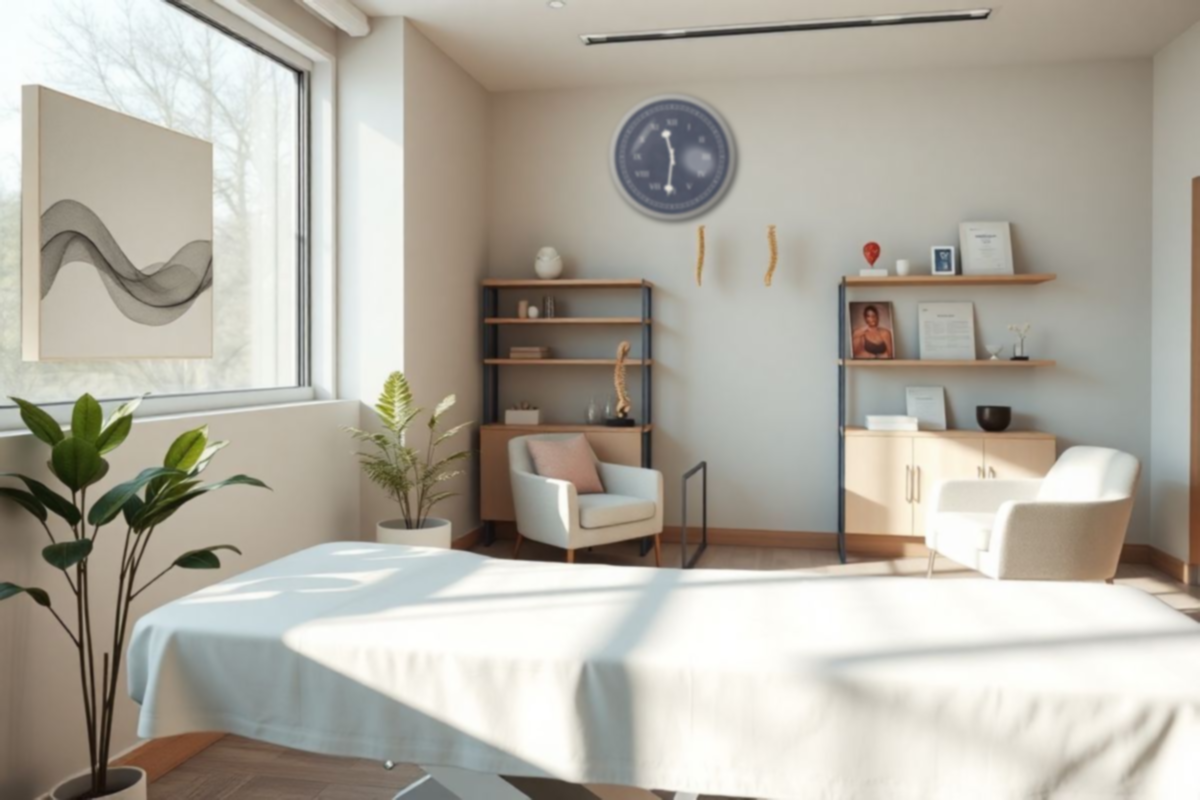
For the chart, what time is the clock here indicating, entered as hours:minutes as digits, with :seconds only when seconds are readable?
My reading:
11:31
